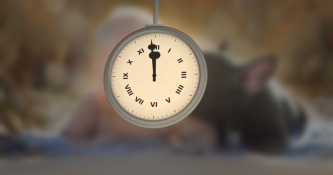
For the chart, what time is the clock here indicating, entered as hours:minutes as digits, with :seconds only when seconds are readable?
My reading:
11:59
